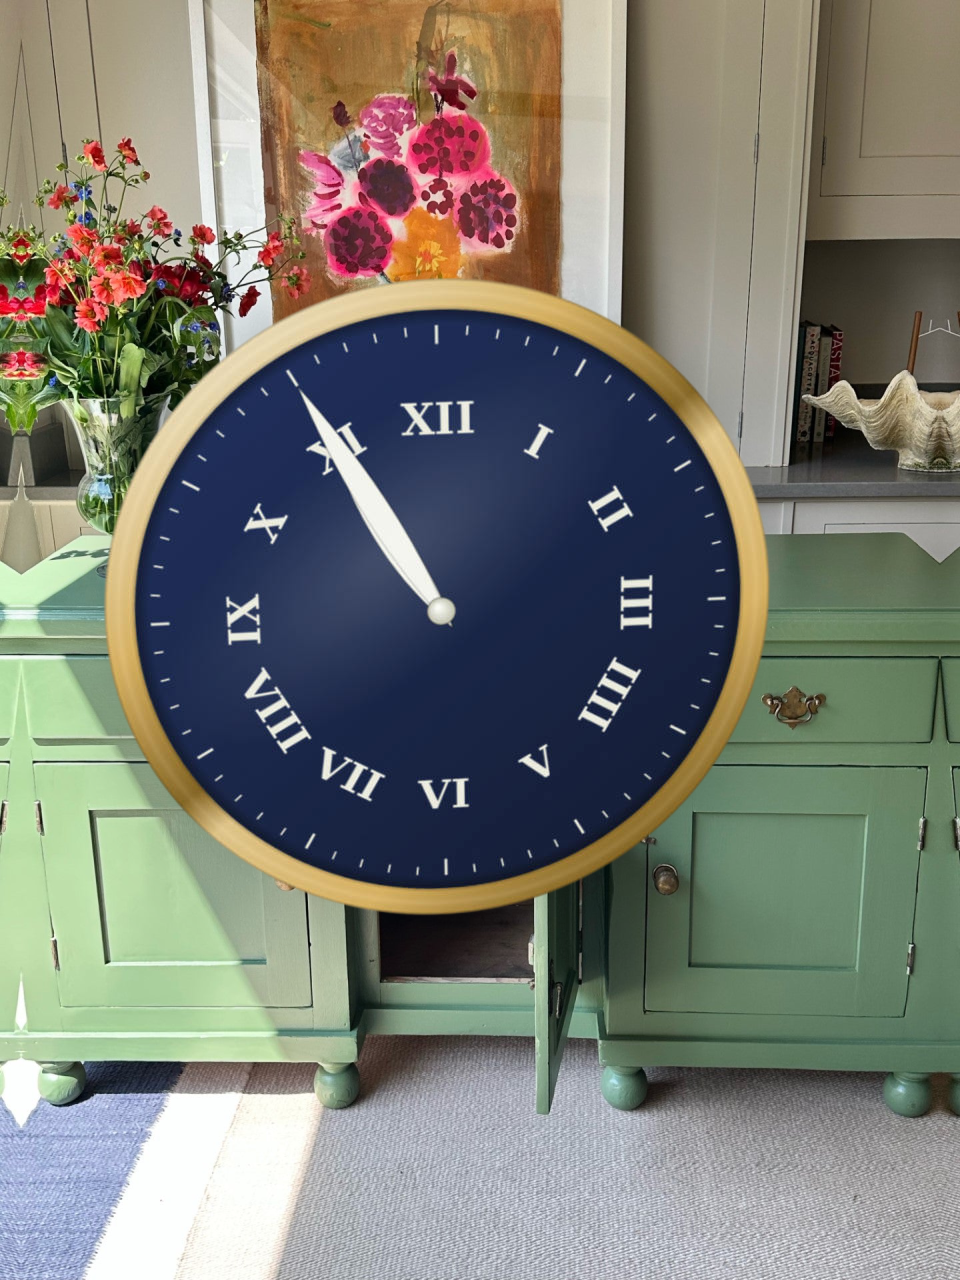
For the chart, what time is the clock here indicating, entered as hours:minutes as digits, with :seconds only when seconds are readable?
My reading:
10:55
